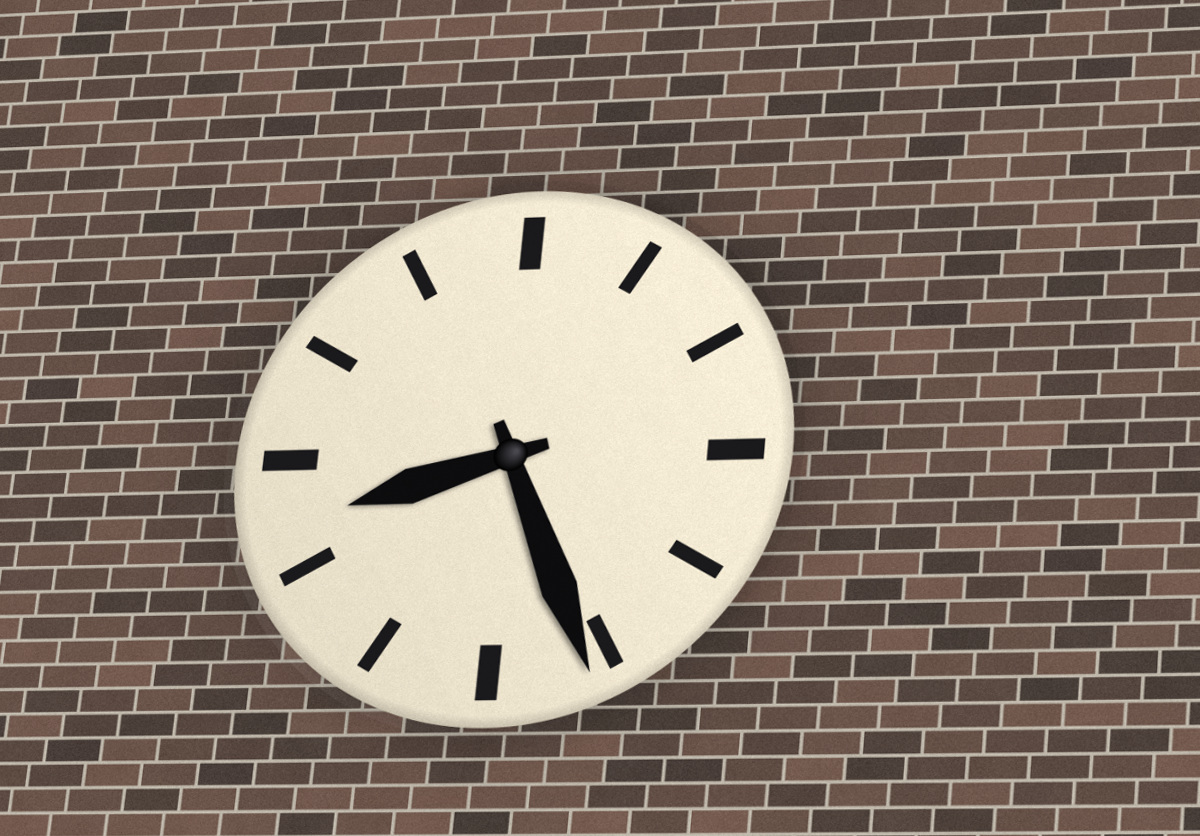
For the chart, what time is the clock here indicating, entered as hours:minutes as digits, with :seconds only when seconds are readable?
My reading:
8:26
